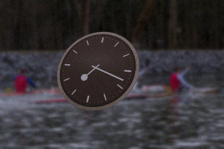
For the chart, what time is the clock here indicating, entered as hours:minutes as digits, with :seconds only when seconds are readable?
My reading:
7:18
